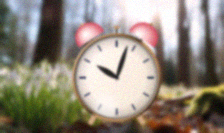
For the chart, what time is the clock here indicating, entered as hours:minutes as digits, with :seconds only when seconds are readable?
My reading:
10:03
